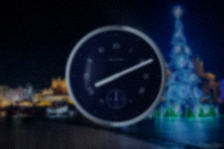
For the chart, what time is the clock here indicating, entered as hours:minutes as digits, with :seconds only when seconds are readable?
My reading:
8:11
